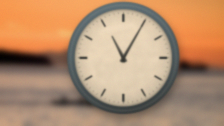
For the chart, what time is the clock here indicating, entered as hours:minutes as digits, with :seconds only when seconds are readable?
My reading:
11:05
